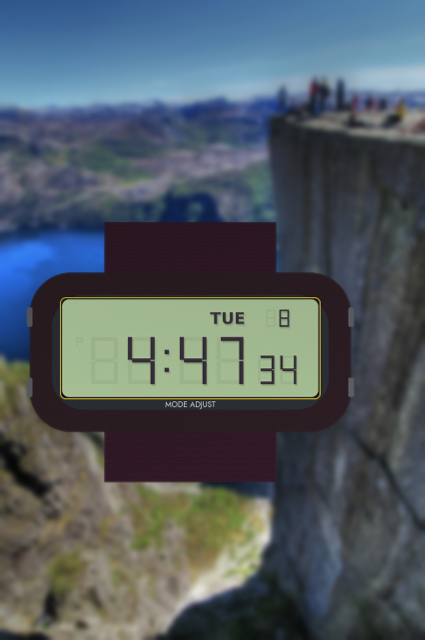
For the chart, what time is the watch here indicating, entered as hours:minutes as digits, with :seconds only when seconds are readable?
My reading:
4:47:34
